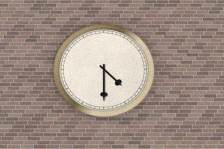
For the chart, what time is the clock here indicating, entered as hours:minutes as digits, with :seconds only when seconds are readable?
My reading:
4:30
